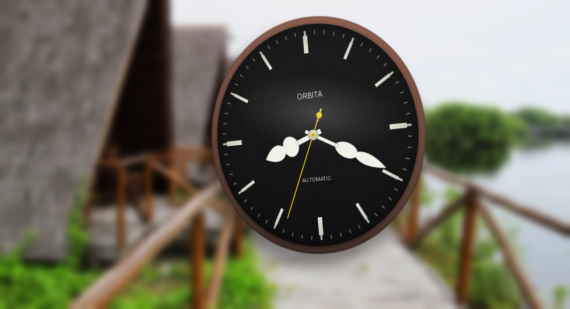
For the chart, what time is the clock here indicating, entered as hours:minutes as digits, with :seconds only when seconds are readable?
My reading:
8:19:34
